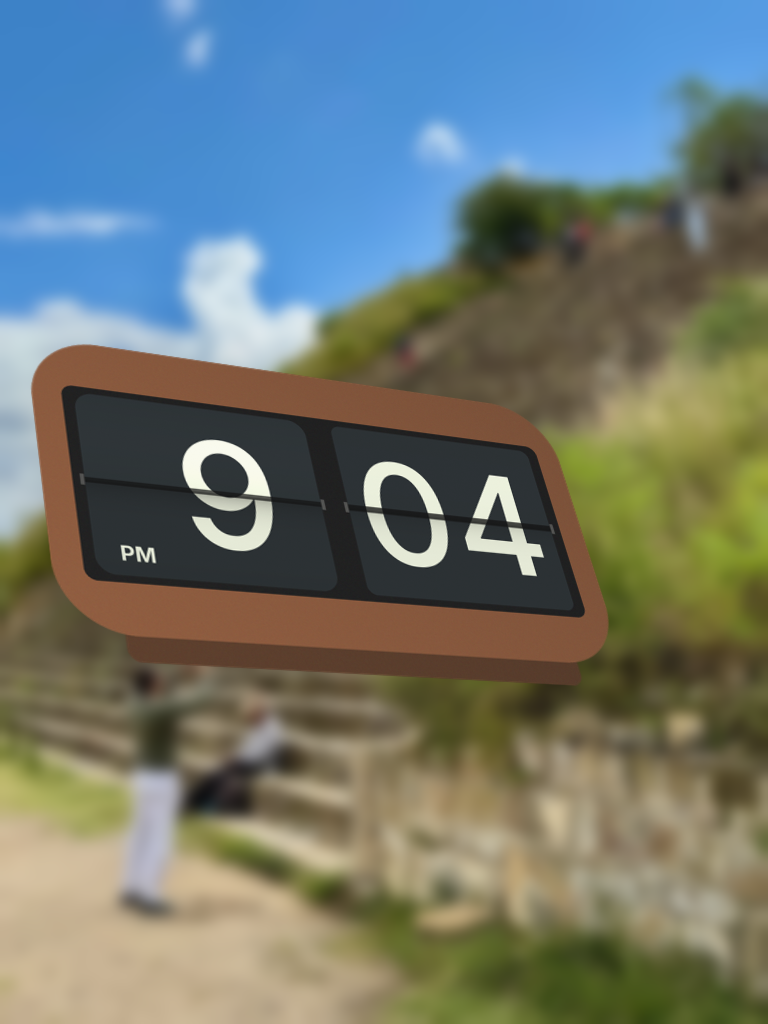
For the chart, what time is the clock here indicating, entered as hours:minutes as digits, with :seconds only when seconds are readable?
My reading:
9:04
